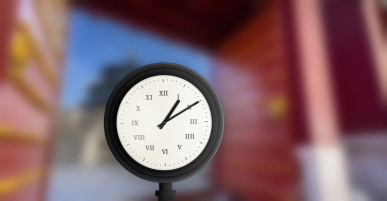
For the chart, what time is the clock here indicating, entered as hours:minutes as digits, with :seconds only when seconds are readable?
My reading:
1:10
